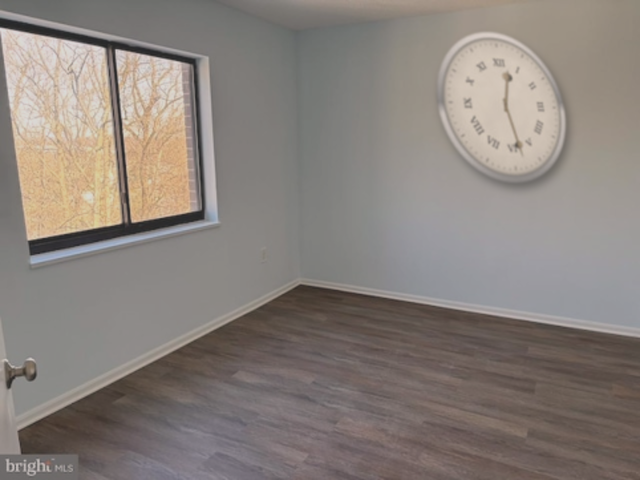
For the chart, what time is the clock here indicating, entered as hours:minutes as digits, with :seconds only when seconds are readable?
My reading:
12:28
